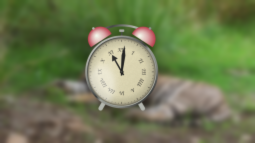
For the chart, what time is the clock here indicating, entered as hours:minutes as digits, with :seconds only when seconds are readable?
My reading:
11:01
